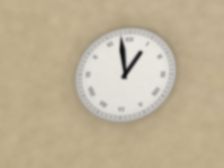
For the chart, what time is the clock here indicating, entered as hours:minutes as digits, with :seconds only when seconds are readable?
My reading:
12:58
